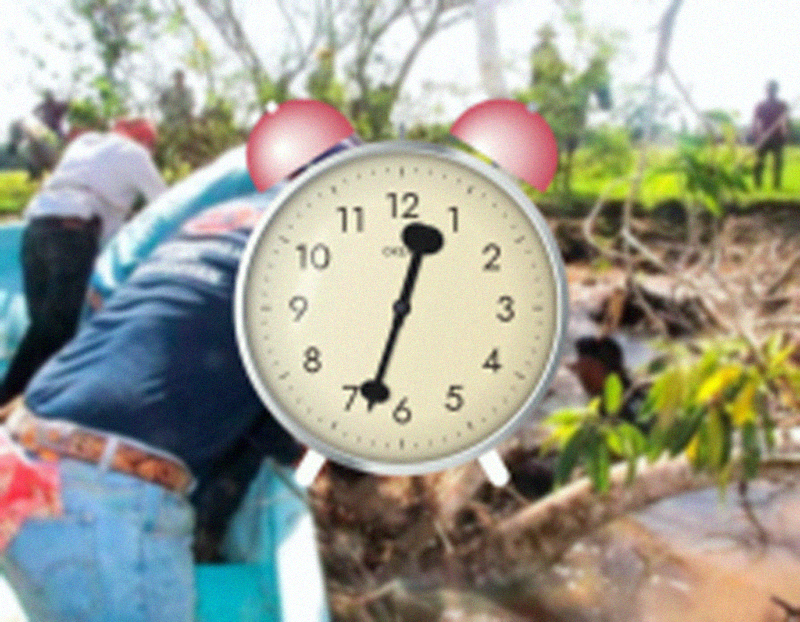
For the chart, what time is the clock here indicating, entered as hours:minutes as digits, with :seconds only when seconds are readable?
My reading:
12:33
